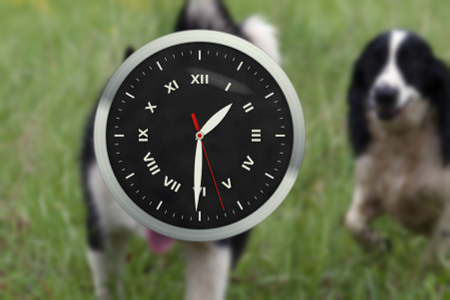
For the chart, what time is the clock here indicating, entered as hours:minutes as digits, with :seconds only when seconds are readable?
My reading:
1:30:27
